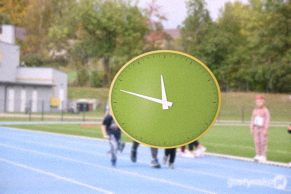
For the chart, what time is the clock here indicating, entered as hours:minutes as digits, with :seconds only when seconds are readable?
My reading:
11:48
